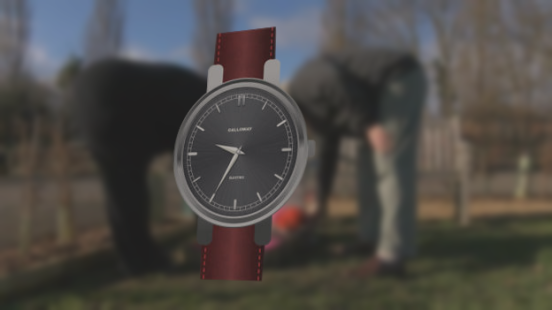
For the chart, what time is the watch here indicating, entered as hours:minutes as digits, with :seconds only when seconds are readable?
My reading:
9:35
